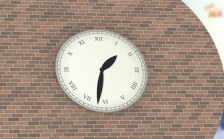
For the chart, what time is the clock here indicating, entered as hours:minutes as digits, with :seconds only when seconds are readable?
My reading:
1:32
